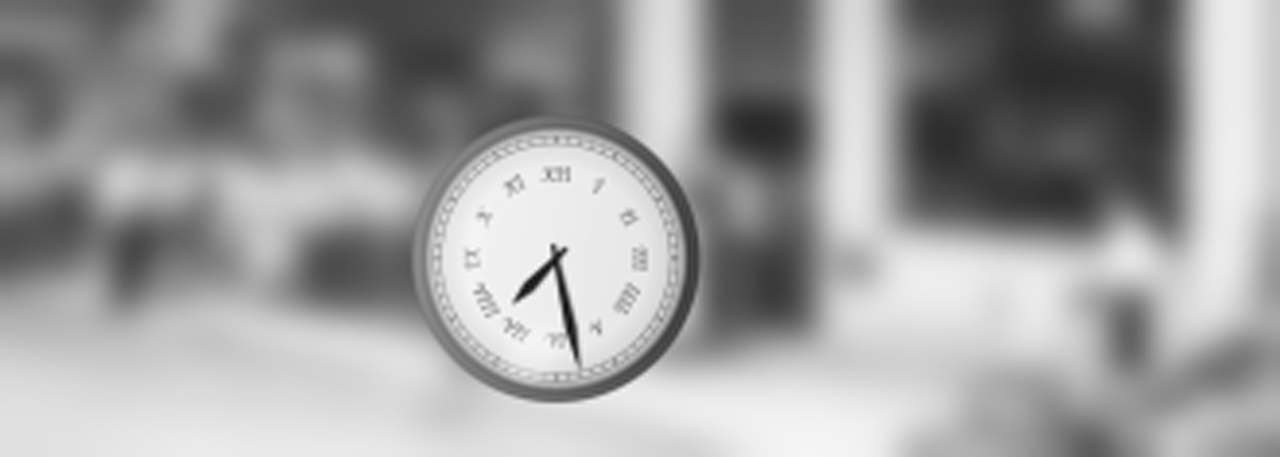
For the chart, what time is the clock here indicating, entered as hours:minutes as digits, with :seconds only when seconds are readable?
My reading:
7:28
